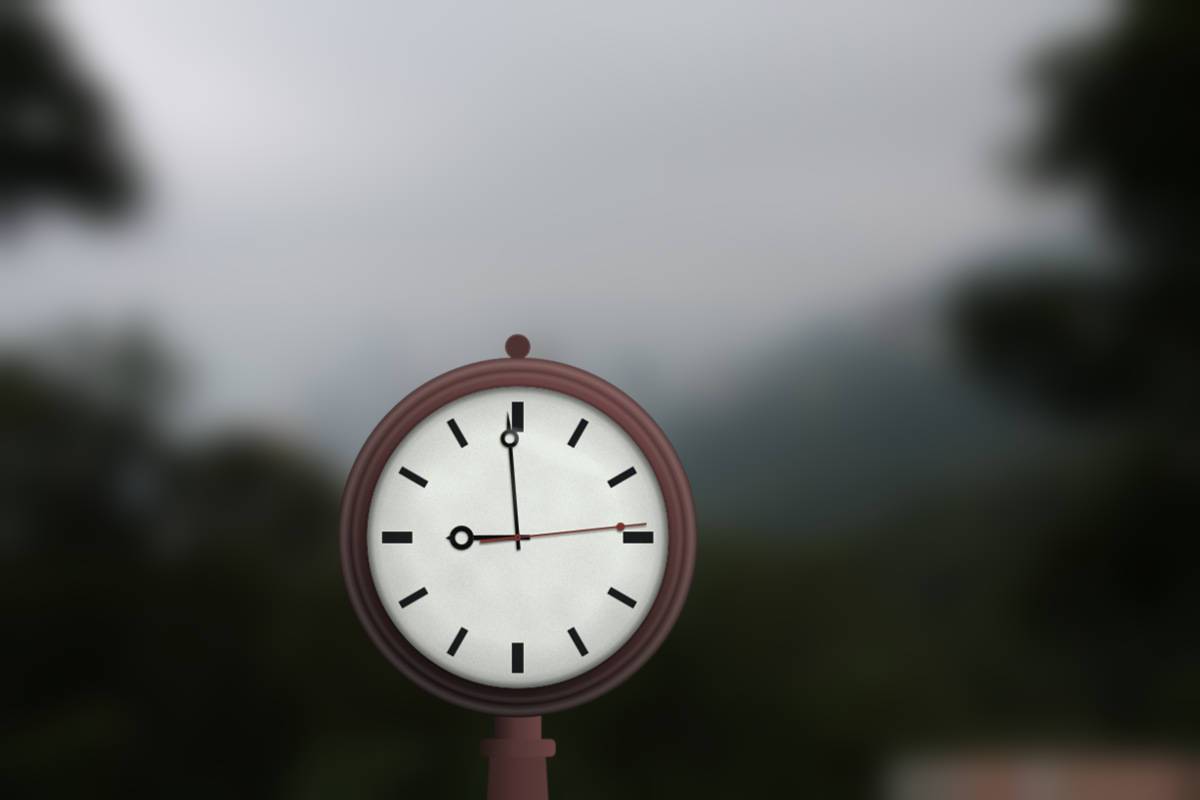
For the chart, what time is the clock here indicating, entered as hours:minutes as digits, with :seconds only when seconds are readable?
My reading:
8:59:14
